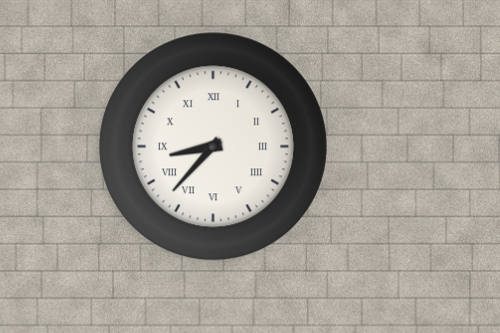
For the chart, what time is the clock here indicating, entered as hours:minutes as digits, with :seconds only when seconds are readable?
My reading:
8:37
